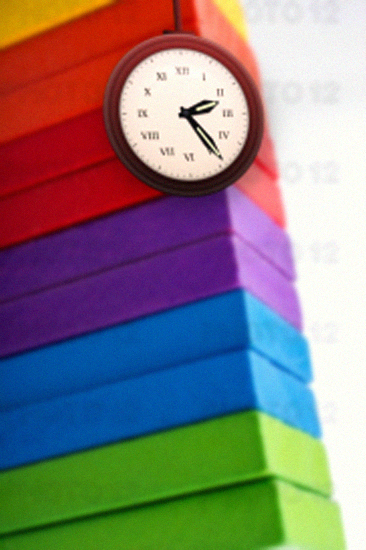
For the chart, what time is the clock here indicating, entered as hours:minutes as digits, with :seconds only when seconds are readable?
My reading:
2:24
